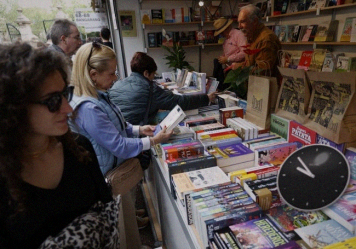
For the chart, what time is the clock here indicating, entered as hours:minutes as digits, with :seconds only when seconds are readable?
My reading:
9:53
